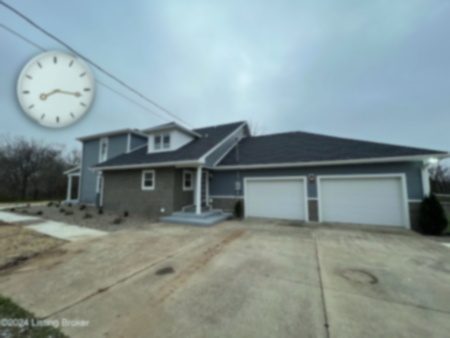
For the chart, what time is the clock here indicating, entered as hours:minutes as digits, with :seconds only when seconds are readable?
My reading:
8:17
